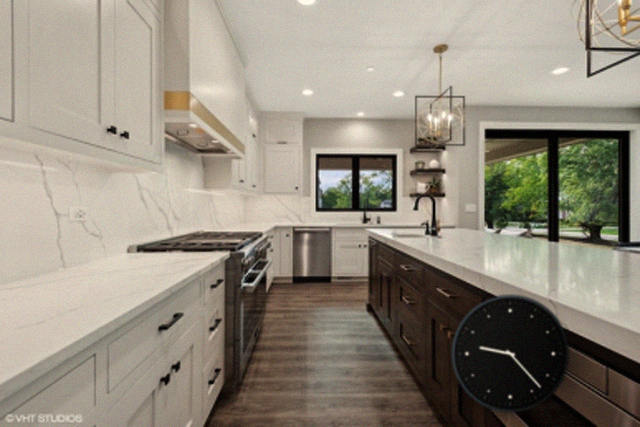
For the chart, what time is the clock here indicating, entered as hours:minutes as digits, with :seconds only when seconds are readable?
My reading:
9:23
